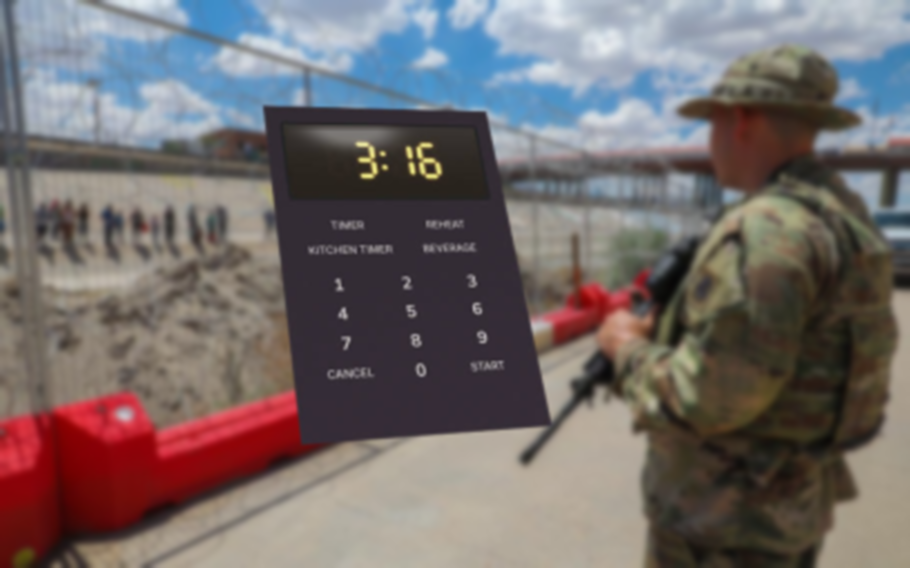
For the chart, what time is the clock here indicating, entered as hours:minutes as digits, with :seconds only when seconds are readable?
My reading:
3:16
